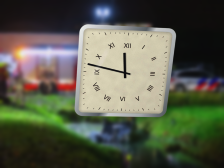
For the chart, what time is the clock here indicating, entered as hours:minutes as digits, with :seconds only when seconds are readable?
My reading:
11:47
